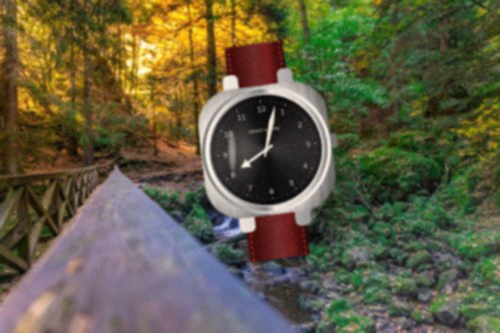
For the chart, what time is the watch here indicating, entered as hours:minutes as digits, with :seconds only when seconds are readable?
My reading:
8:03
